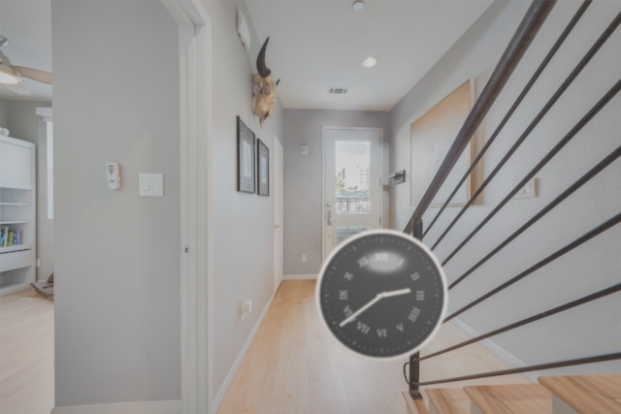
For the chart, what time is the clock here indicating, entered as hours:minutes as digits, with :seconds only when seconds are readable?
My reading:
2:39
